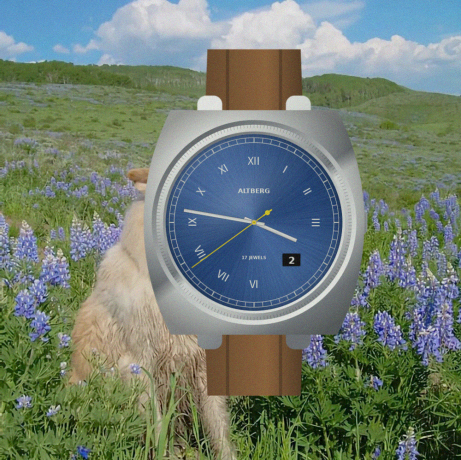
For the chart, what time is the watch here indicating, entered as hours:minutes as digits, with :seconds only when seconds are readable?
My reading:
3:46:39
